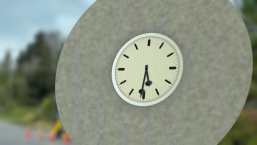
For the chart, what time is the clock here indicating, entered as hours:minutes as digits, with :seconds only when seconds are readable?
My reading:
5:31
